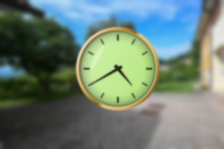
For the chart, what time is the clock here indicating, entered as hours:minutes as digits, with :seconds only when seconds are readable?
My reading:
4:40
